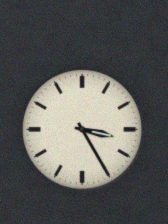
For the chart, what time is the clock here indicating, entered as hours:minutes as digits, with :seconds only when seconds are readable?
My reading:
3:25
